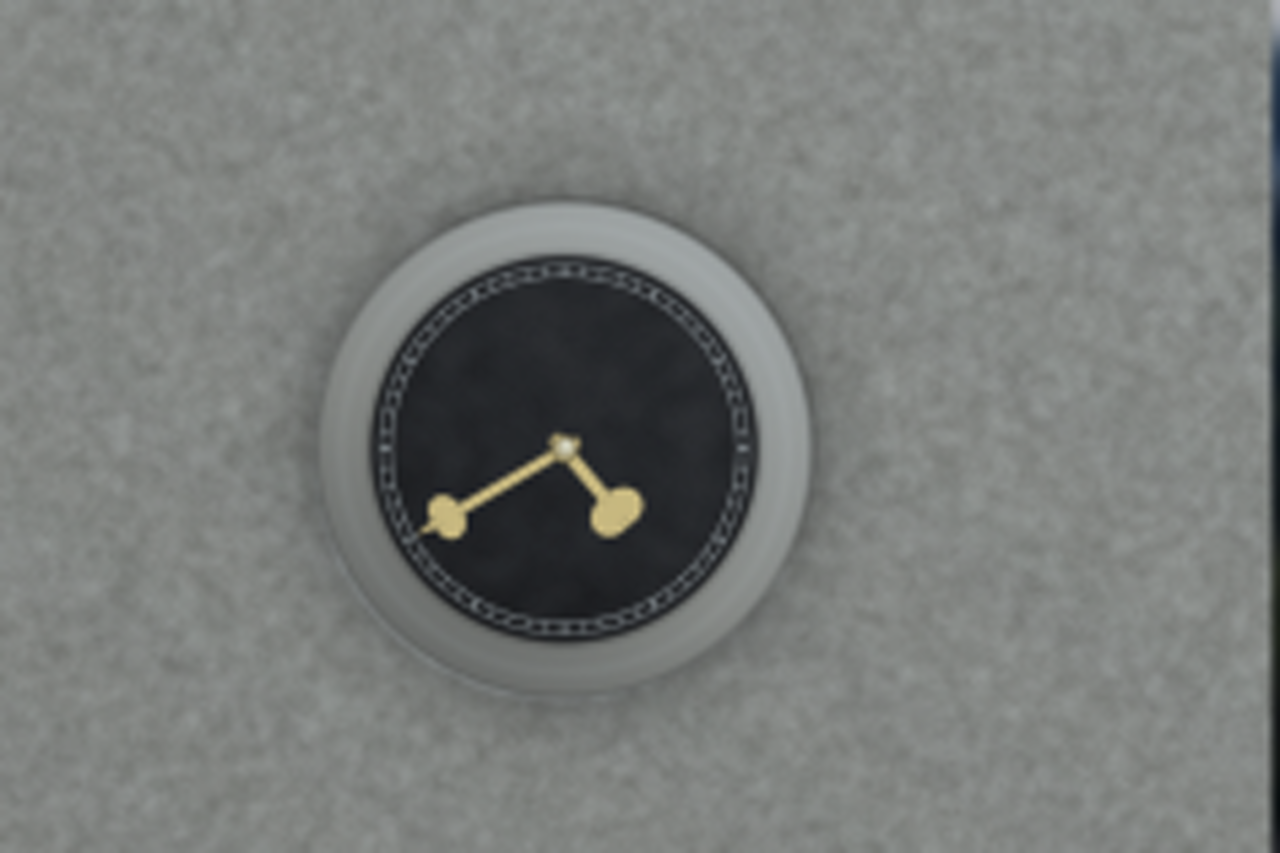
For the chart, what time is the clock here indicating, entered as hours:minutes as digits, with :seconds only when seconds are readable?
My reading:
4:40
